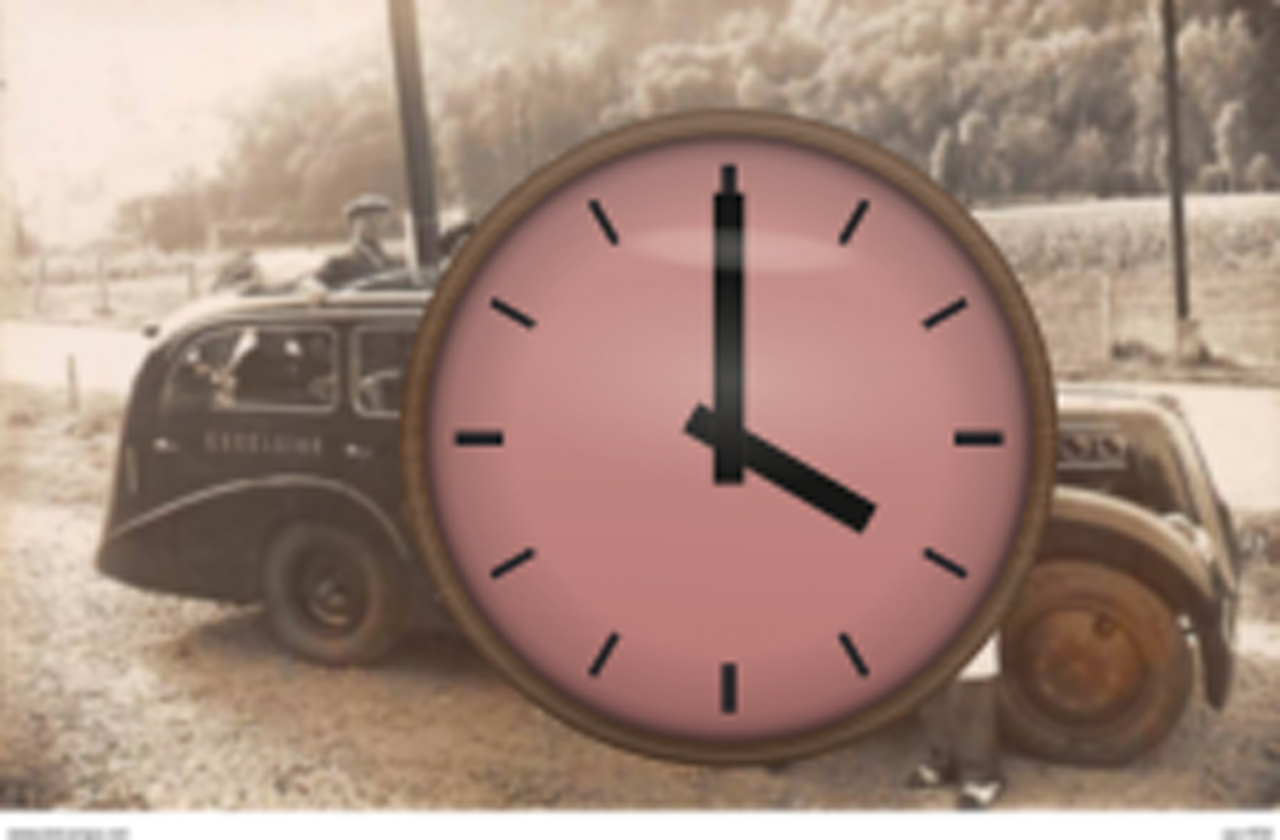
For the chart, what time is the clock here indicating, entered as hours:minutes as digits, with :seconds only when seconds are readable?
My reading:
4:00
